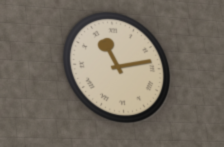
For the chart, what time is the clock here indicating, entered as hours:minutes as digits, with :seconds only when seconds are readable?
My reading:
11:13
